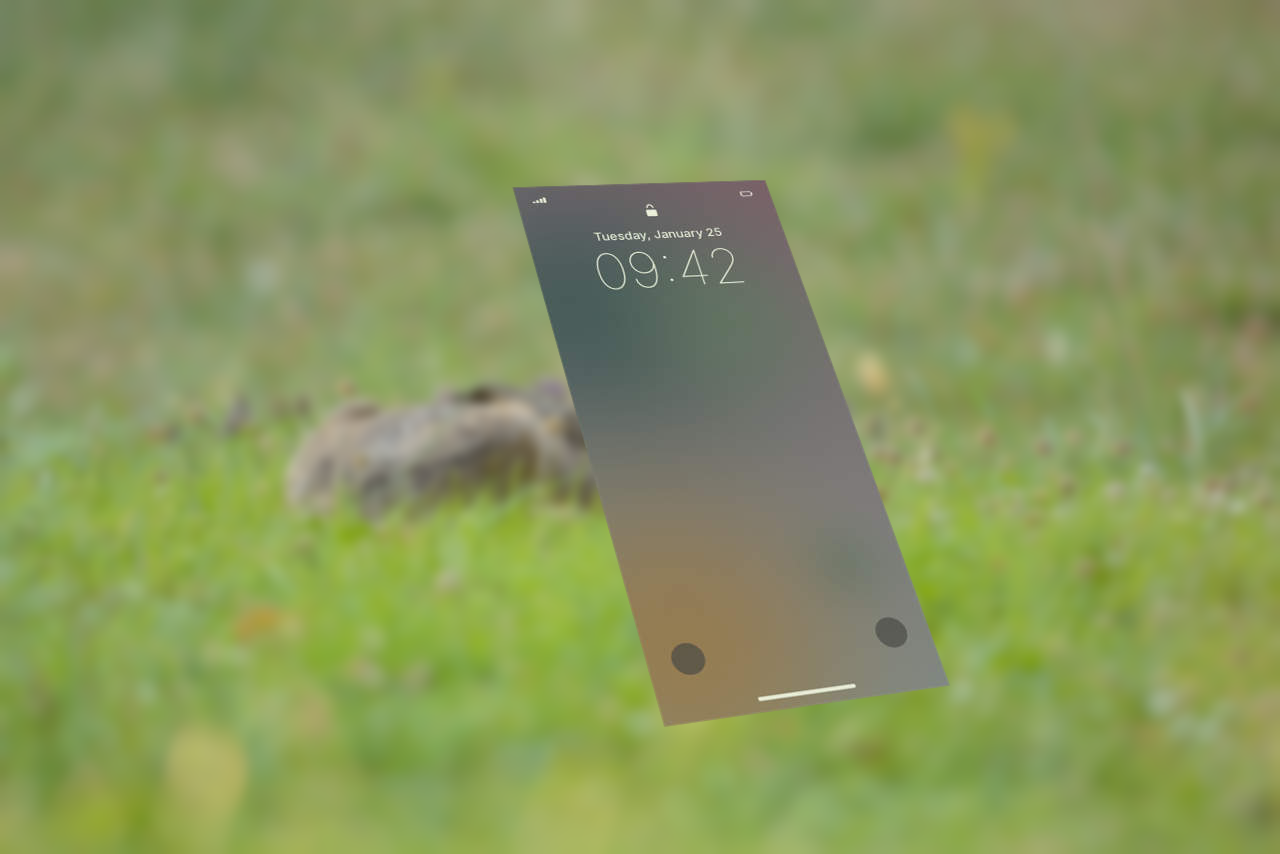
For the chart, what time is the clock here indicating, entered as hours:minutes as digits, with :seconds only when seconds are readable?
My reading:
9:42
